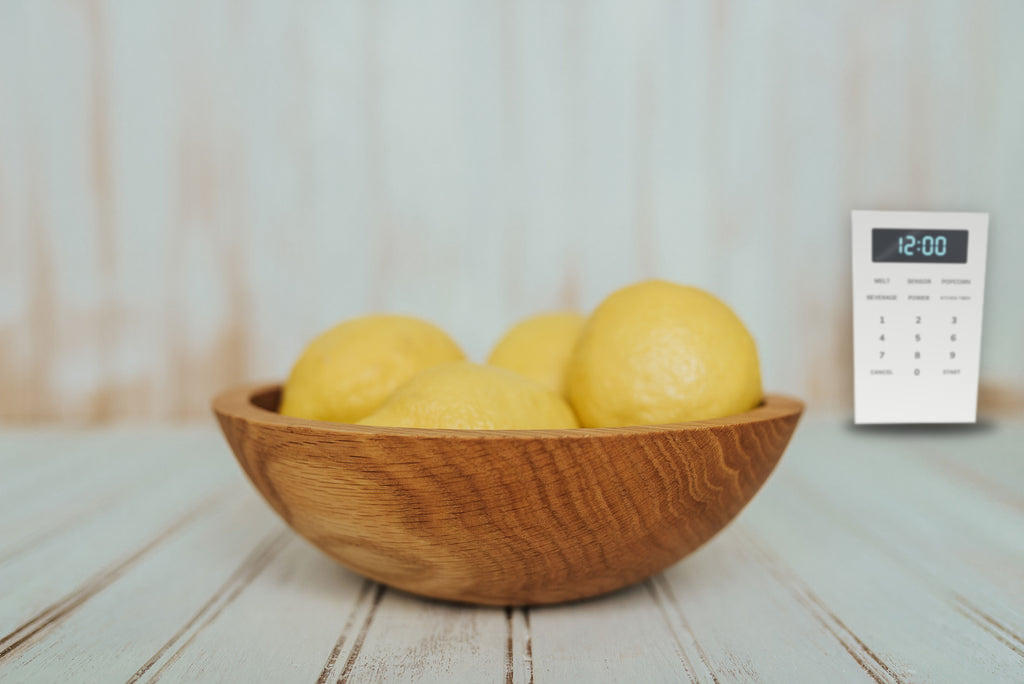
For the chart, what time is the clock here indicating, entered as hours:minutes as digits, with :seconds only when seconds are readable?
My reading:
12:00
